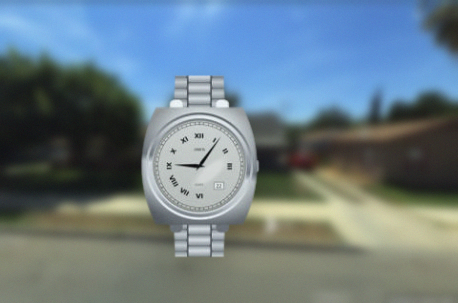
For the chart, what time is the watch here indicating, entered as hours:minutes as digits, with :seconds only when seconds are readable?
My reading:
9:06
